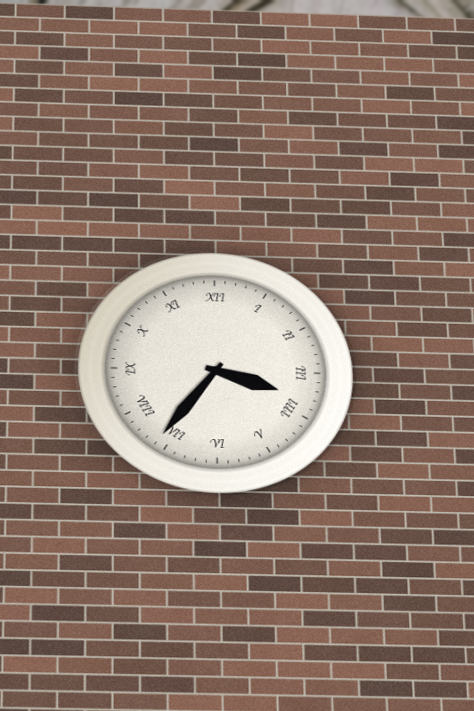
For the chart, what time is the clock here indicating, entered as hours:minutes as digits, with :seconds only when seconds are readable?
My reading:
3:36
